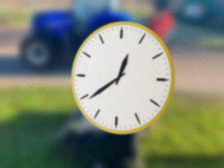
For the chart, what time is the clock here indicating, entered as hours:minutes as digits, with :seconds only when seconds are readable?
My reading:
12:39
